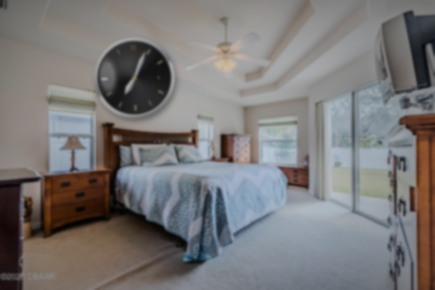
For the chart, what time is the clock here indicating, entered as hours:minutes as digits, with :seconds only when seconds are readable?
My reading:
7:04
